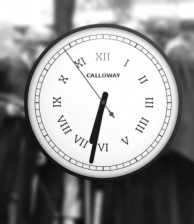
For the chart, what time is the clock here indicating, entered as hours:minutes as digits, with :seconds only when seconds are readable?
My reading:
6:31:54
